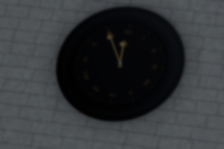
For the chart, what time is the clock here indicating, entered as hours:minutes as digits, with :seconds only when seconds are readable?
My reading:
11:55
